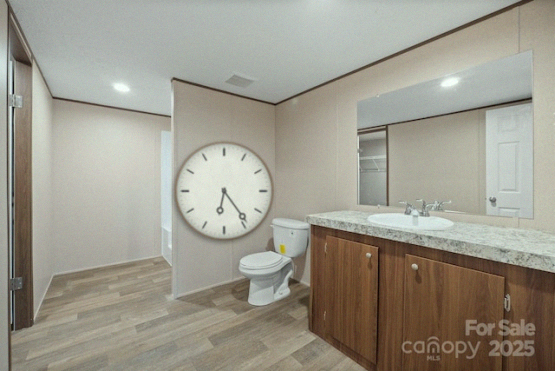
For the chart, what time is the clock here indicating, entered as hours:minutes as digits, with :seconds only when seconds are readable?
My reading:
6:24
